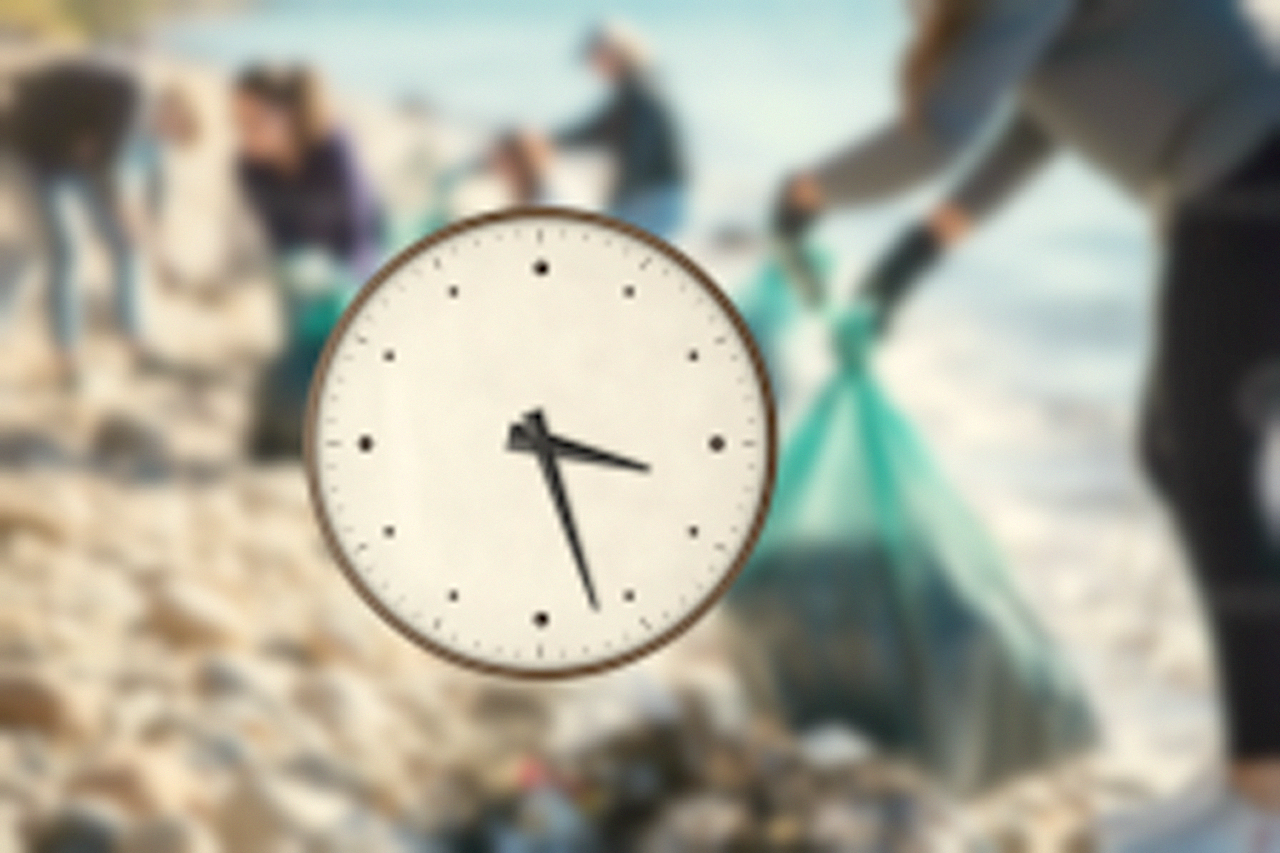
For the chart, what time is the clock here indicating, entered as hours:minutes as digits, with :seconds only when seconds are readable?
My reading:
3:27
